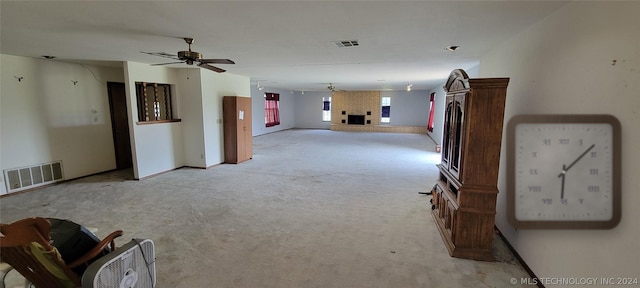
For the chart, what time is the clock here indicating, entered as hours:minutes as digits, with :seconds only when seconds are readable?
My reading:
6:08
